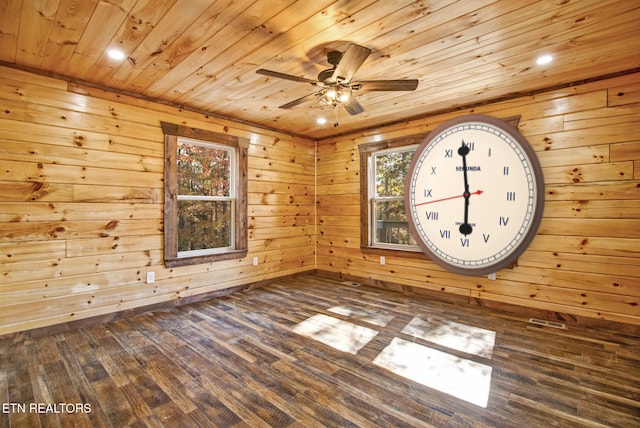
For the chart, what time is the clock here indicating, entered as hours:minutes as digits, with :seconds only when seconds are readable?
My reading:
5:58:43
